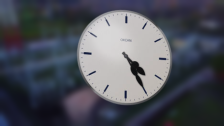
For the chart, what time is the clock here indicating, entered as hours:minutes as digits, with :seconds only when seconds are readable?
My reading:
4:25
